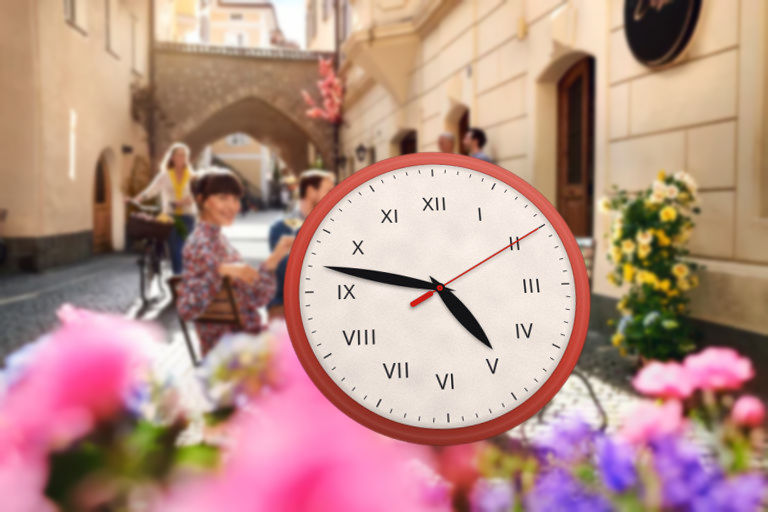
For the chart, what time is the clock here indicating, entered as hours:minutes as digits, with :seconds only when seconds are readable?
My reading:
4:47:10
